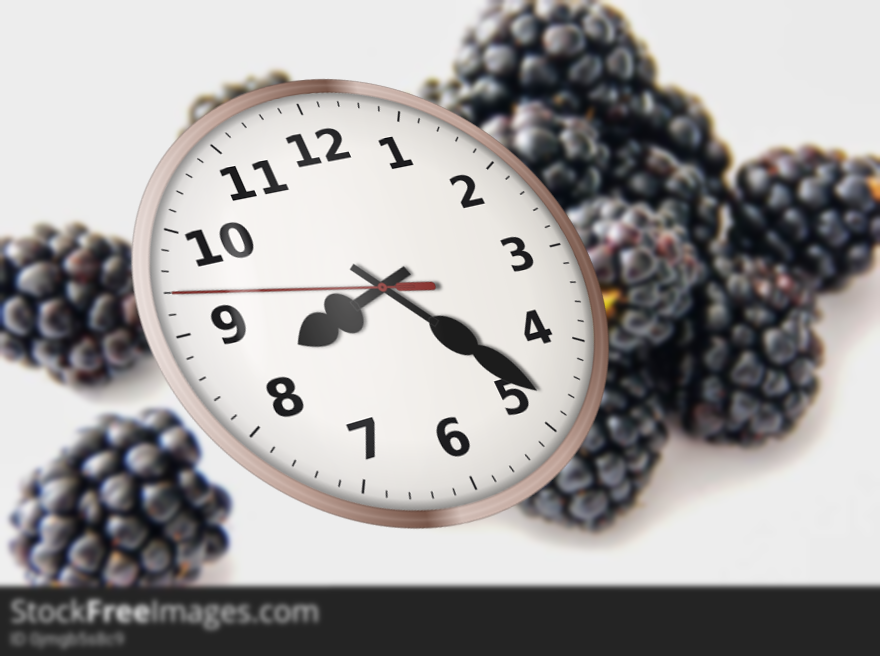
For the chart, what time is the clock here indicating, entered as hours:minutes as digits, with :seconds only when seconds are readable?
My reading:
8:23:47
